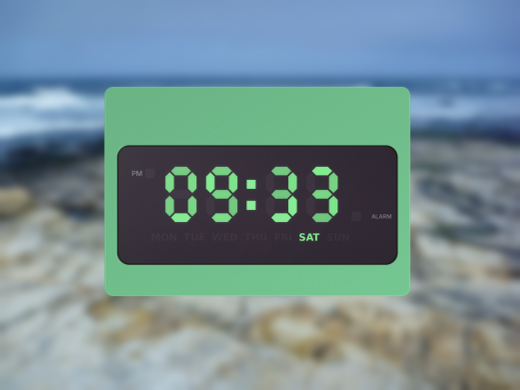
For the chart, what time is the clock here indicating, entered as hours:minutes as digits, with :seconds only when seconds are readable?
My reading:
9:33
